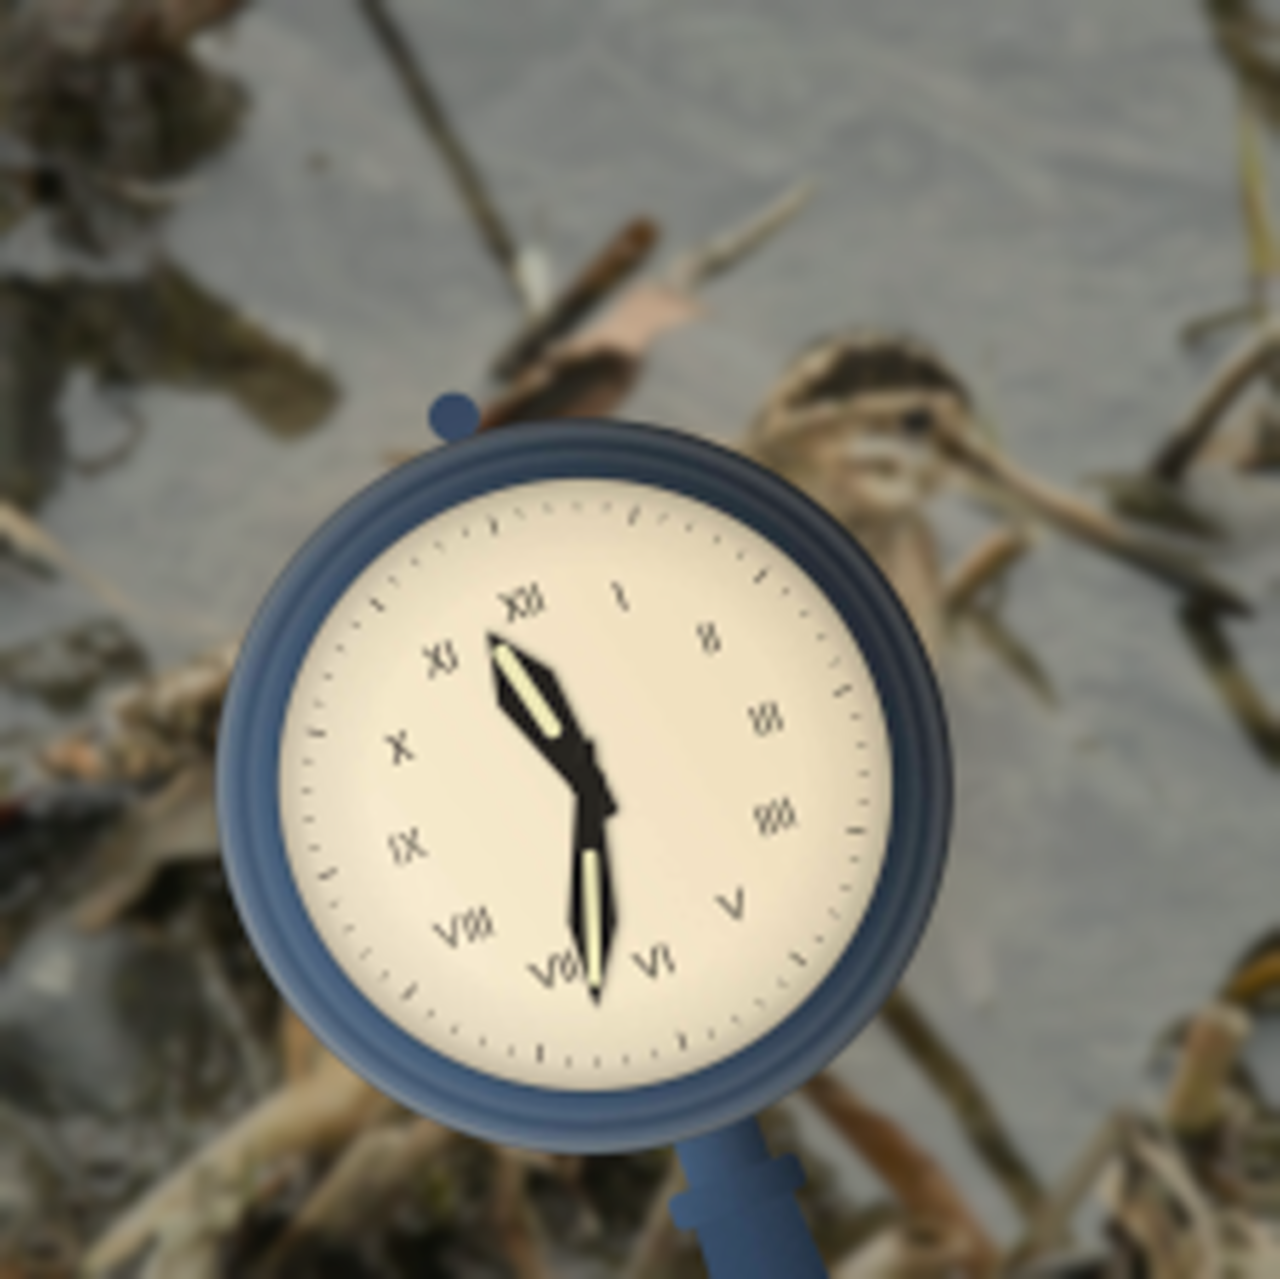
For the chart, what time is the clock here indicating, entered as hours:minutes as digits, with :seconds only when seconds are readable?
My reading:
11:33
